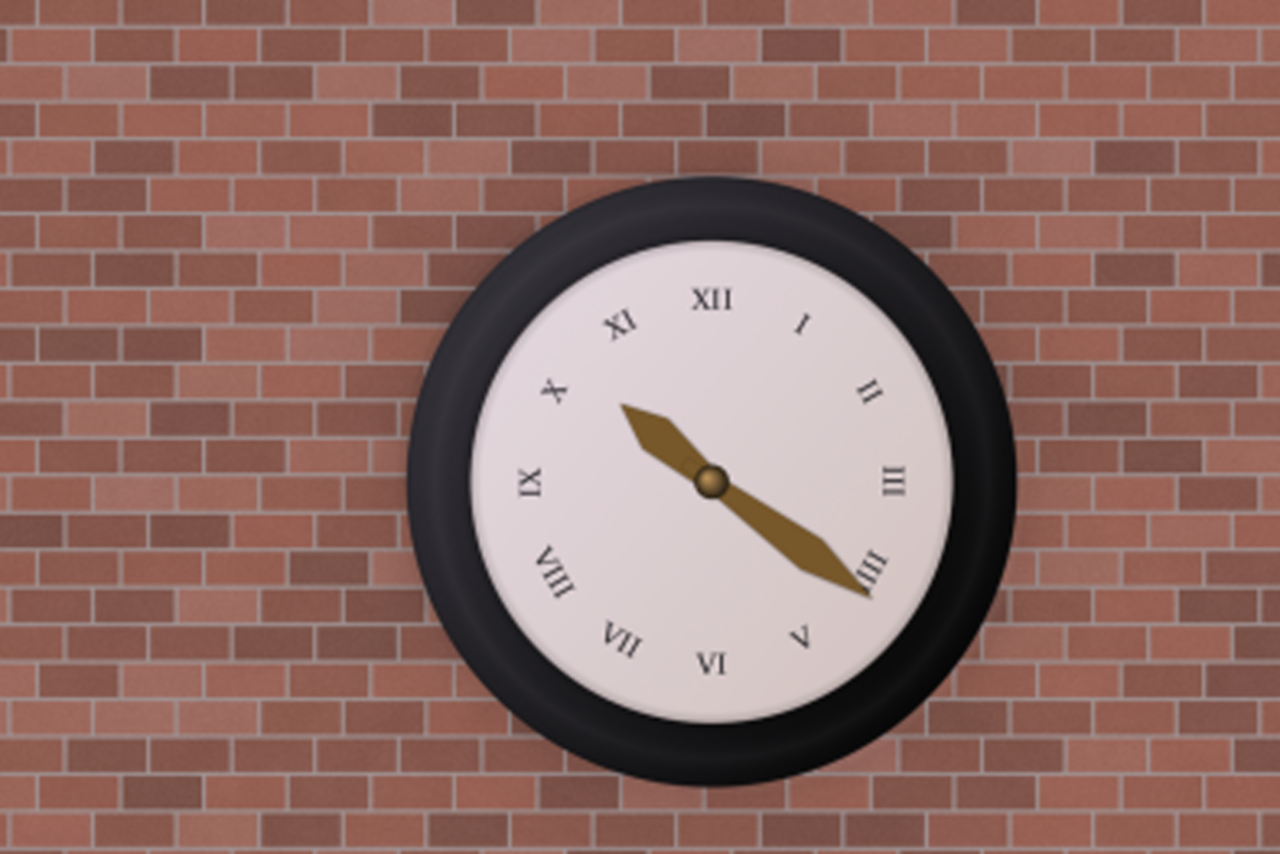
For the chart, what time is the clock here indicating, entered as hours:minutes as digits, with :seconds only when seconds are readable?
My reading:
10:21
